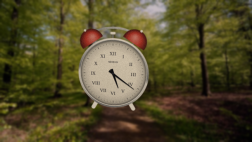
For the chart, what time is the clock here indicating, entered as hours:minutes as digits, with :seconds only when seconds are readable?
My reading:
5:21
